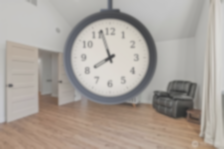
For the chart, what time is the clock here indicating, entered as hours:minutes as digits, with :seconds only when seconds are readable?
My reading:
7:57
